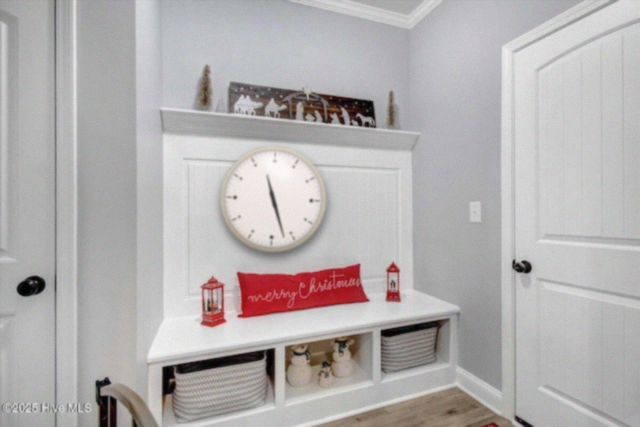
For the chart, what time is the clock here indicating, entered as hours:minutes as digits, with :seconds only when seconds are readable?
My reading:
11:27
